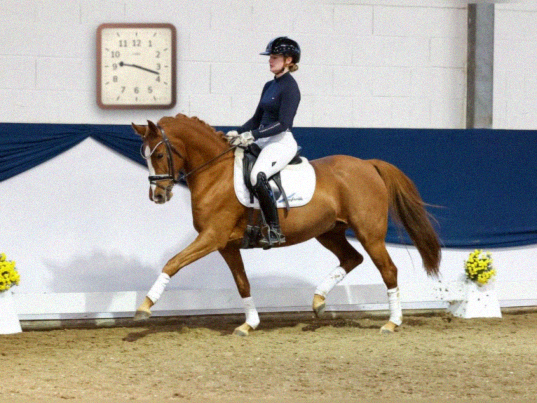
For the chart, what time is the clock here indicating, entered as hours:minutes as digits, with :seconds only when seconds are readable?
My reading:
9:18
